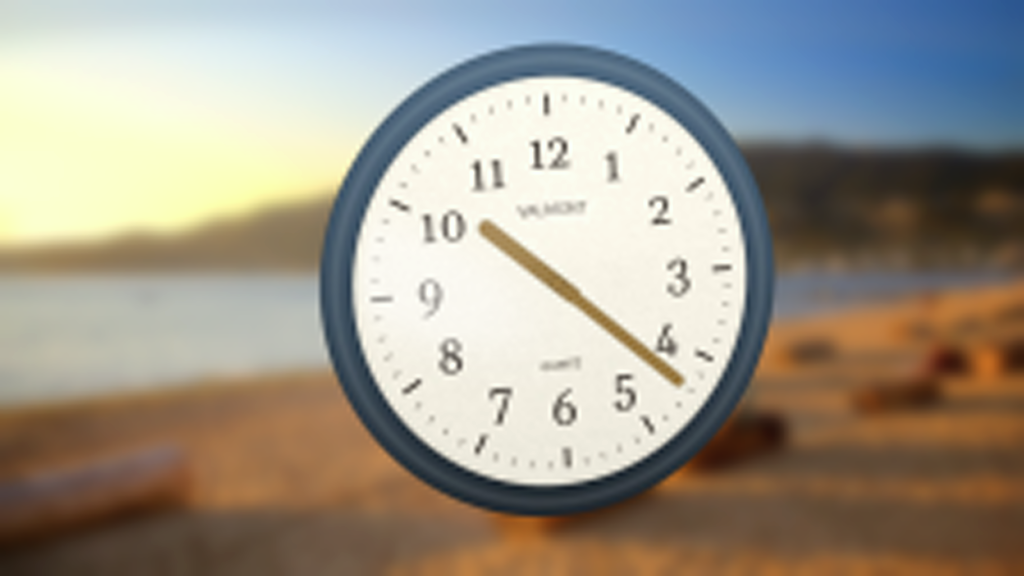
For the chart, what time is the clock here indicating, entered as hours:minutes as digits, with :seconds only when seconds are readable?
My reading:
10:22
